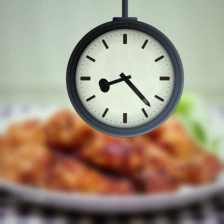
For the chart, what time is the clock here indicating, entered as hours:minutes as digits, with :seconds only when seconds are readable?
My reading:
8:23
